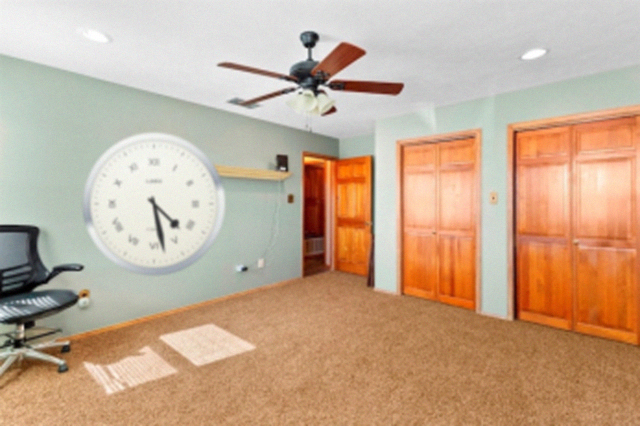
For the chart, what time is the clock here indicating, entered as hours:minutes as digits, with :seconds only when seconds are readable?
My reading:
4:28
